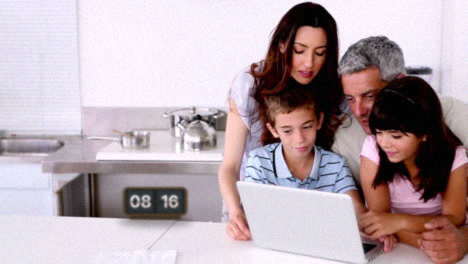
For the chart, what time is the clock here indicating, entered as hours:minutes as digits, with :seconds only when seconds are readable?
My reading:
8:16
